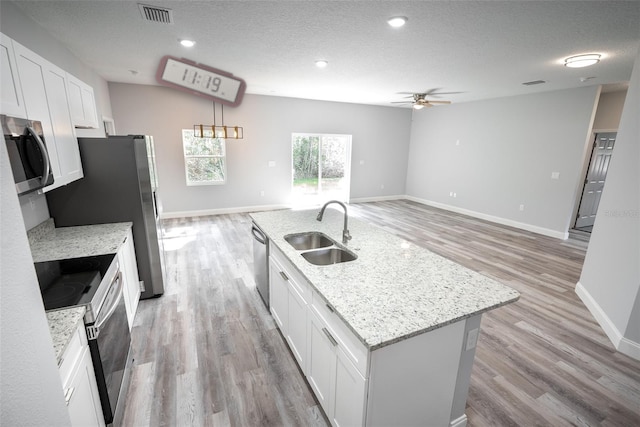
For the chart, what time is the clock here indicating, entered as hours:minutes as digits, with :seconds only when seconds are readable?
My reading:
11:19
